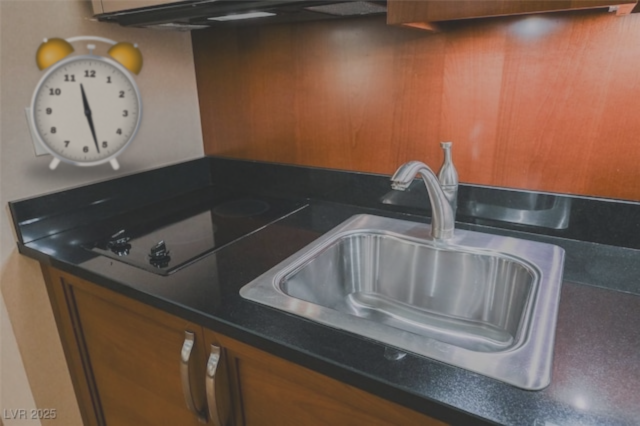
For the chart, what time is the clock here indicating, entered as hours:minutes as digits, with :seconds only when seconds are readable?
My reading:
11:27
